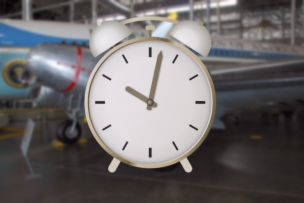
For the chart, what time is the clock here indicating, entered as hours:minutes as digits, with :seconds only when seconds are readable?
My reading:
10:02
